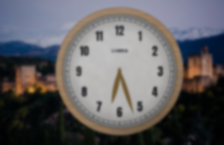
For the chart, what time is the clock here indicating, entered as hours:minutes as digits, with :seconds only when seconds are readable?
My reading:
6:27
